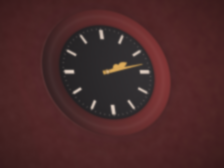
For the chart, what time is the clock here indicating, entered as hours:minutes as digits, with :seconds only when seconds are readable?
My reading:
2:13
